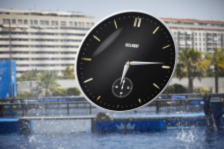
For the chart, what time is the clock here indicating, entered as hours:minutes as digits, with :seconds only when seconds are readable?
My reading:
6:14
